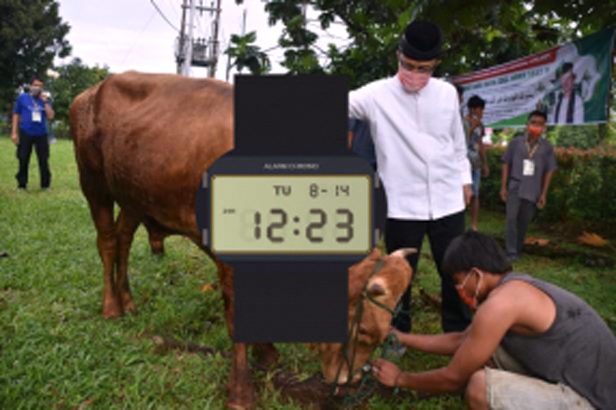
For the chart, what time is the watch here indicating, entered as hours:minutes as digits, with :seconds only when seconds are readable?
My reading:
12:23
